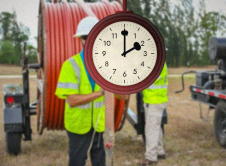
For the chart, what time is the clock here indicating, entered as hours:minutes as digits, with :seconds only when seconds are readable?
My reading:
2:00
